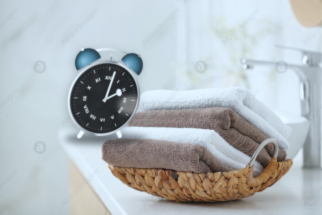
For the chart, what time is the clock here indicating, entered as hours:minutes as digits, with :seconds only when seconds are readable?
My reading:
2:02
